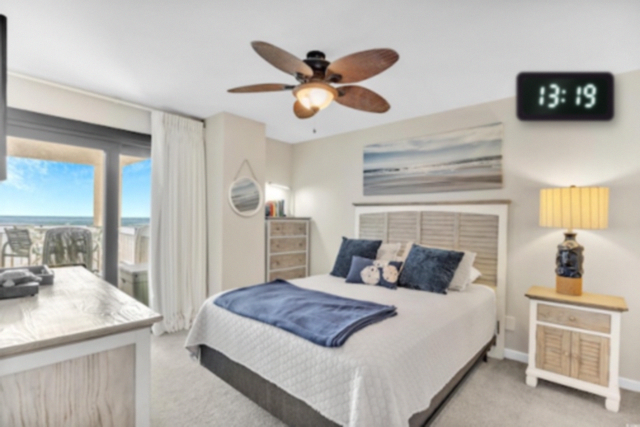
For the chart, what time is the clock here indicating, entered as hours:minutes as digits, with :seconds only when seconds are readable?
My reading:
13:19
